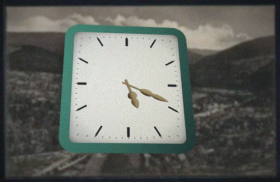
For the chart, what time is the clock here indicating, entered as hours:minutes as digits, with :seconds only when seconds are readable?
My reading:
5:19
